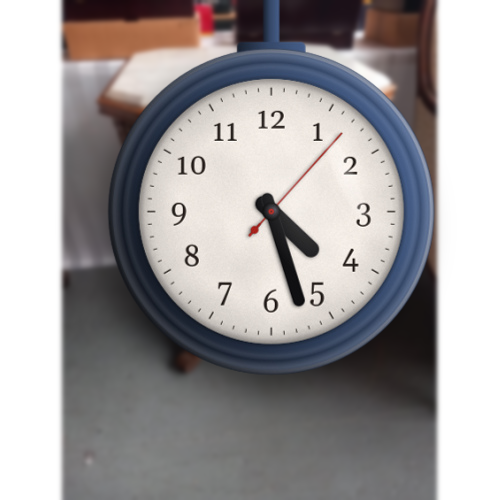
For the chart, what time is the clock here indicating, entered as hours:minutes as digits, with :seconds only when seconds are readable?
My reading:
4:27:07
